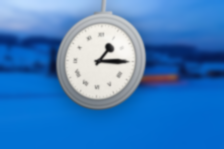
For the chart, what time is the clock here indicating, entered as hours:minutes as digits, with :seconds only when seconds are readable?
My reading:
1:15
